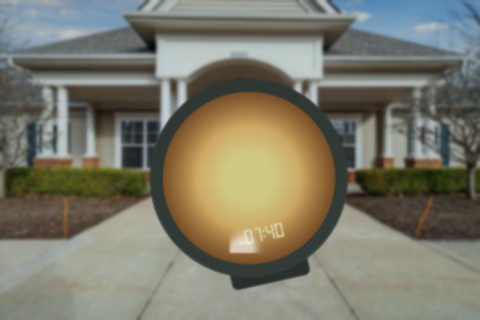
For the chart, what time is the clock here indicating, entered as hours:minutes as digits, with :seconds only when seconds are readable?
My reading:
7:40
